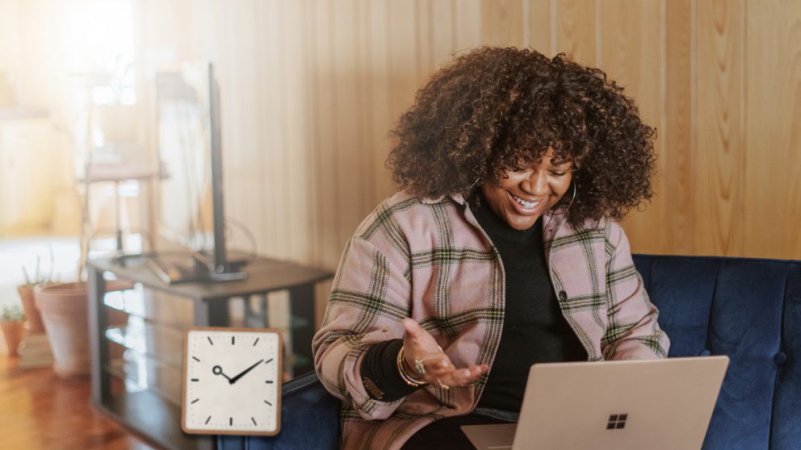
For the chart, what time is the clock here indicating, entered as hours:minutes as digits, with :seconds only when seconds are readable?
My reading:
10:09
